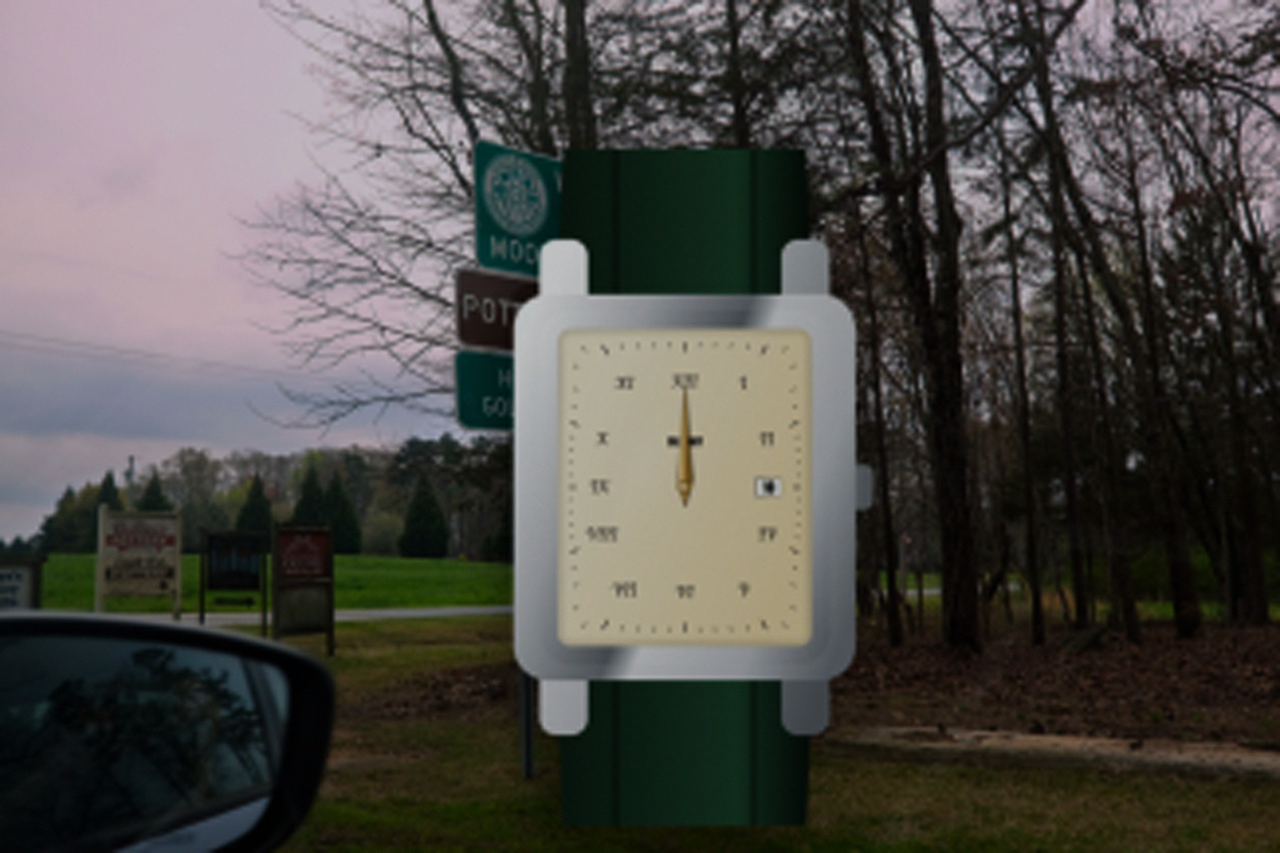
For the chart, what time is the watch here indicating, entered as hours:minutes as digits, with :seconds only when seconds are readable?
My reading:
12:00
